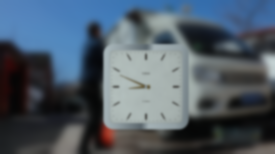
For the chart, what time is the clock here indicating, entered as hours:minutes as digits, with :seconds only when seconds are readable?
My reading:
8:49
